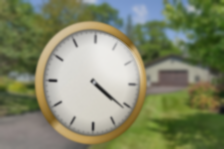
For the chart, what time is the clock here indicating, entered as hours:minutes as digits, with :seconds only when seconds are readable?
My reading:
4:21
